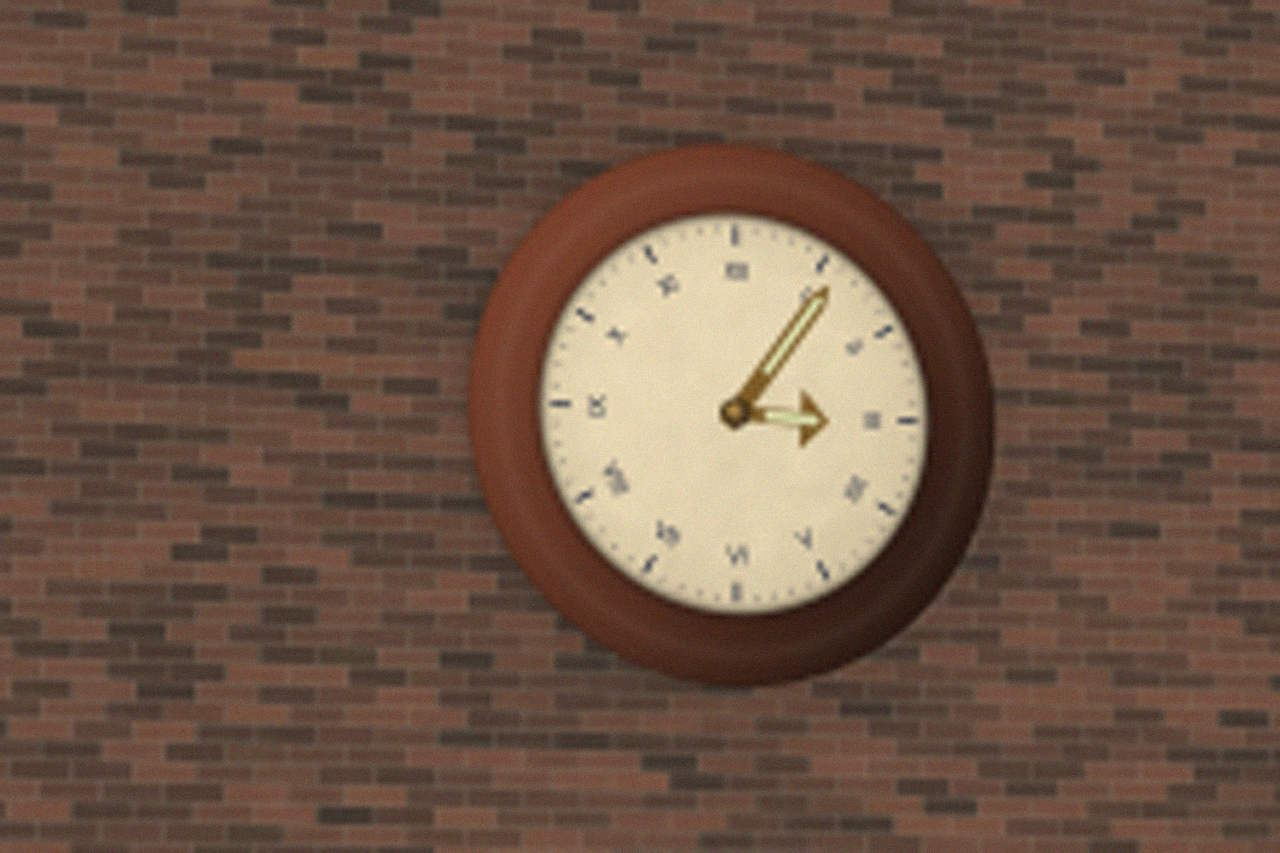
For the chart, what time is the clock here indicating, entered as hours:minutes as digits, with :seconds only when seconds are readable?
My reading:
3:06
